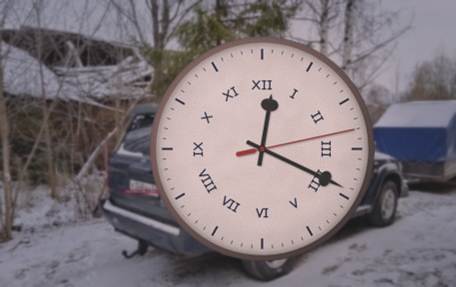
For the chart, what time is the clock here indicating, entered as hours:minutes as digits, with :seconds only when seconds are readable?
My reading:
12:19:13
